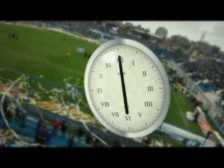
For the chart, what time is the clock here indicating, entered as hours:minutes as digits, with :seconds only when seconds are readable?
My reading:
6:00
